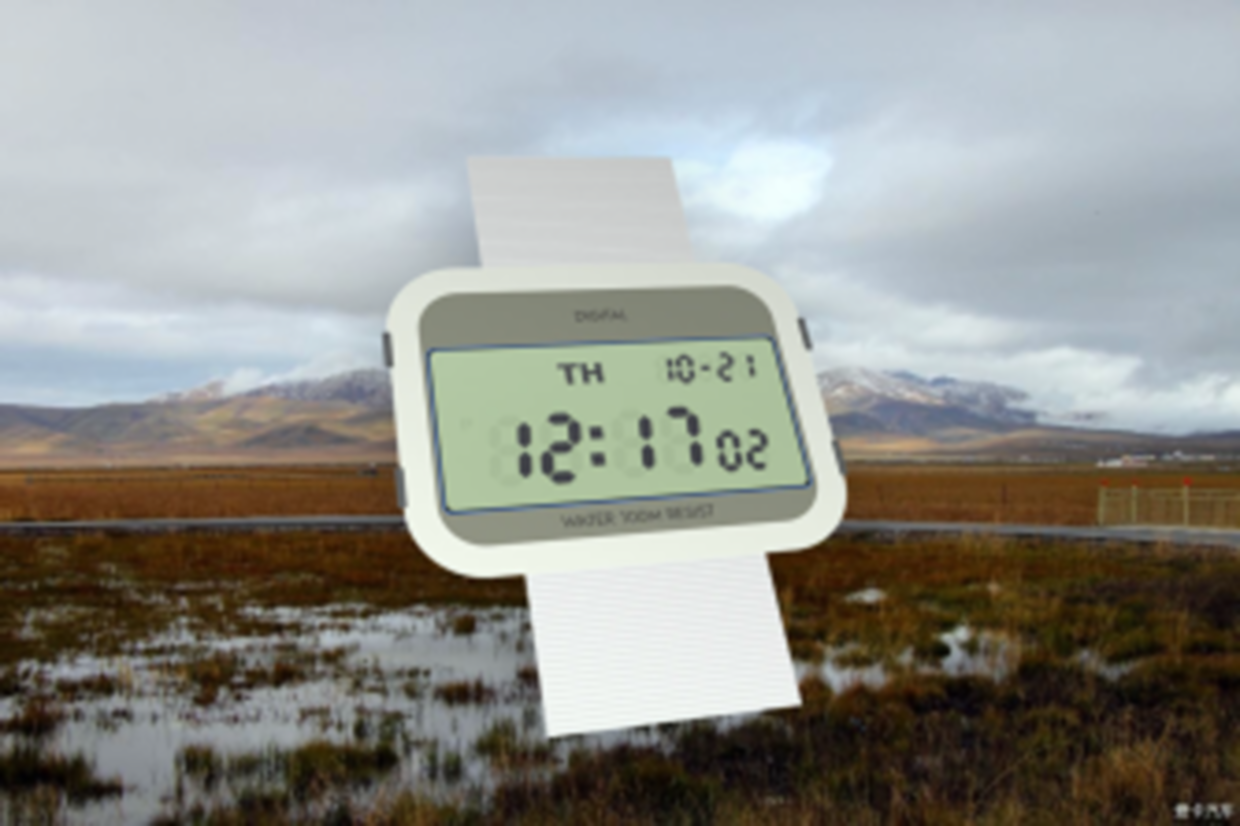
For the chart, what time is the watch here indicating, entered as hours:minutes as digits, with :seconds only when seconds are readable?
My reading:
12:17:02
